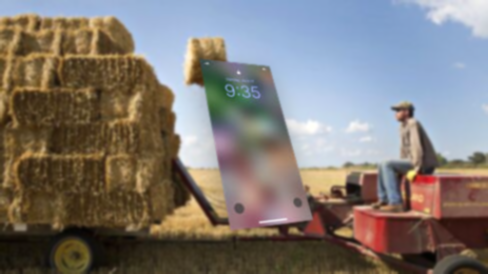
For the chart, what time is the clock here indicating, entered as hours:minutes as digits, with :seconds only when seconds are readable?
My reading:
9:35
